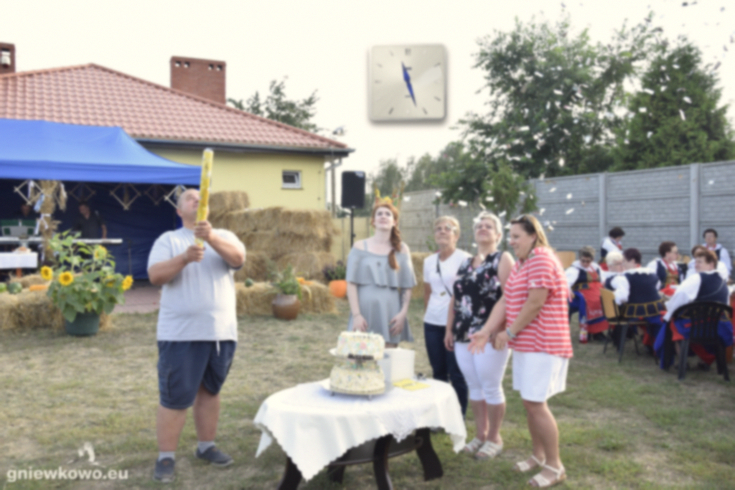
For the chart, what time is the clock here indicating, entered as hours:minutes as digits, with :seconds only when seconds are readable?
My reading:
11:27
